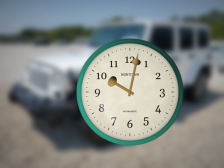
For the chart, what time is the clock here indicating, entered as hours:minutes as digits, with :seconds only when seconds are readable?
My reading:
10:02
